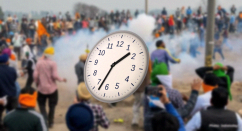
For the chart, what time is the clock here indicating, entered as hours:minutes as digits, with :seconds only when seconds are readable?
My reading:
1:33
